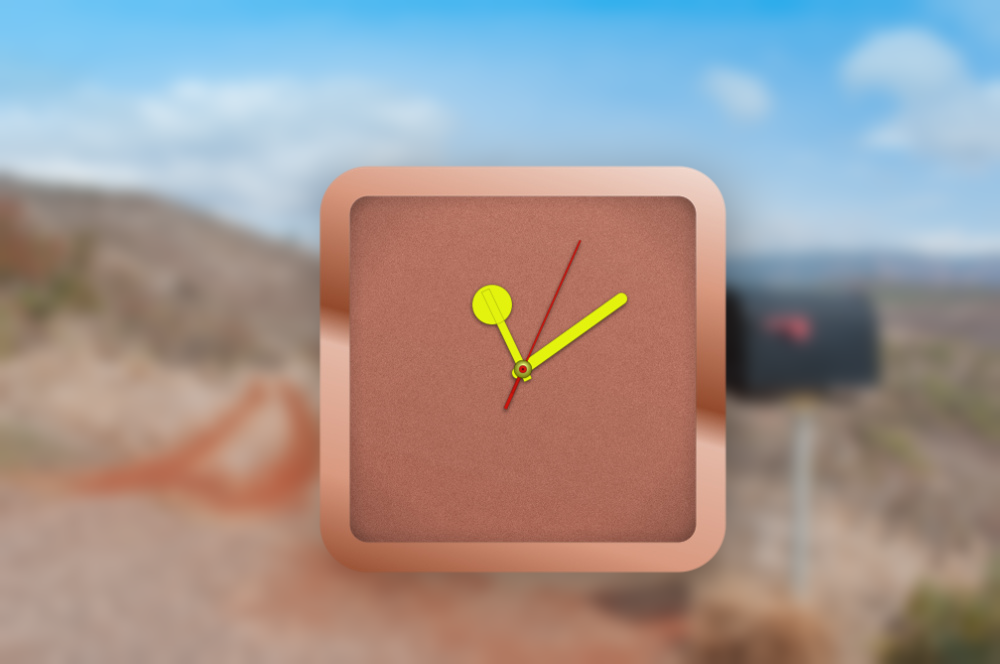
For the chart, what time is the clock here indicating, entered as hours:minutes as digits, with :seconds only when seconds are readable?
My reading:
11:09:04
